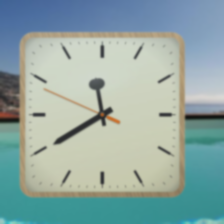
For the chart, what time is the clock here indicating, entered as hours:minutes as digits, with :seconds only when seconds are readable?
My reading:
11:39:49
